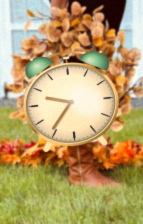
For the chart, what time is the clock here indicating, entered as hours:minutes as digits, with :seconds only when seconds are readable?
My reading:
9:36
